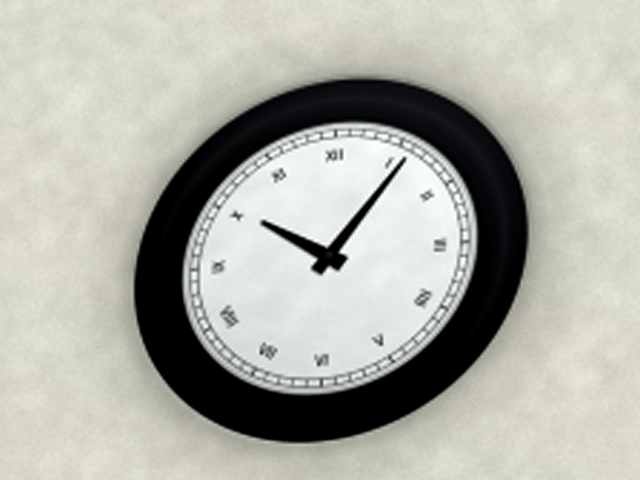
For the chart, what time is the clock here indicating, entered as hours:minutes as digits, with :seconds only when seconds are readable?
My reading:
10:06
